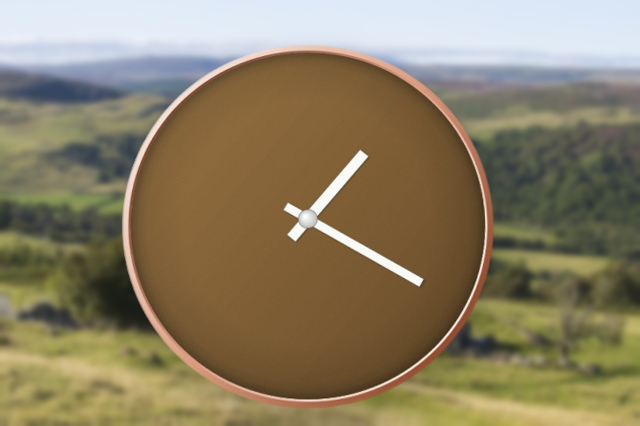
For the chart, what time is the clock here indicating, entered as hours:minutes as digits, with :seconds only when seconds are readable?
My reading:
1:20
